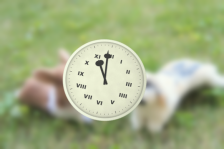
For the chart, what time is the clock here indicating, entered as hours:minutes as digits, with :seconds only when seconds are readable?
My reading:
10:59
